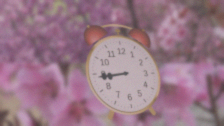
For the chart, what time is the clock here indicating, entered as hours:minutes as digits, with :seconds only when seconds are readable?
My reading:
8:44
